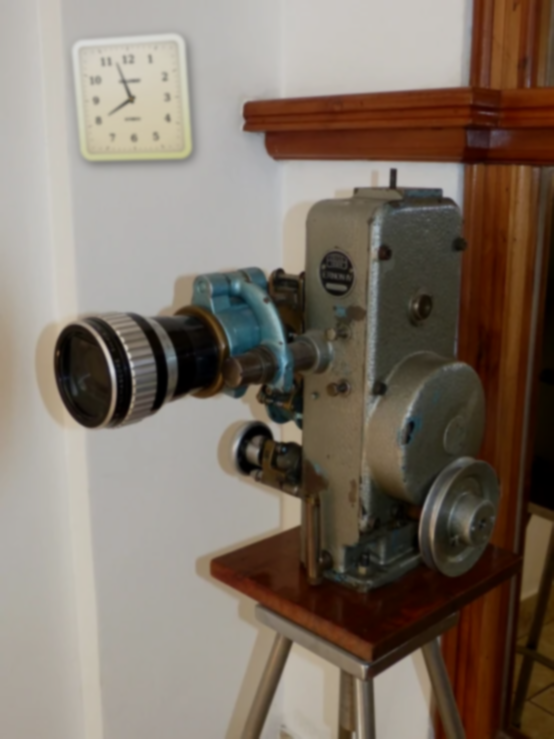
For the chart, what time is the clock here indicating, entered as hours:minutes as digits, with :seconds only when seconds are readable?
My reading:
7:57
